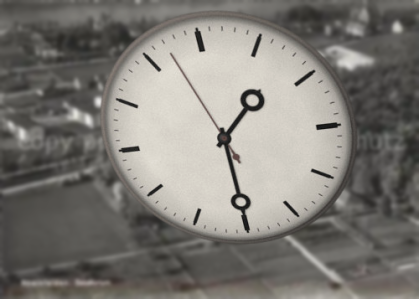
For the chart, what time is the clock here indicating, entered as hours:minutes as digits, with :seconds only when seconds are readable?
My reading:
1:29:57
